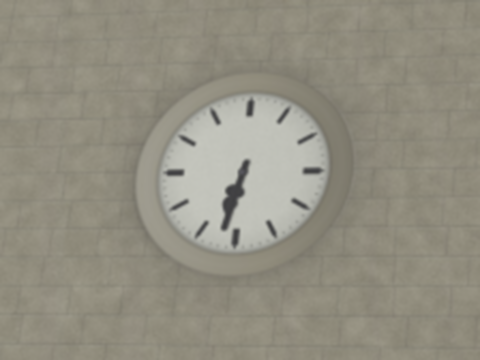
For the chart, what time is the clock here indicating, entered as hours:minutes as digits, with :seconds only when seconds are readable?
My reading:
6:32
